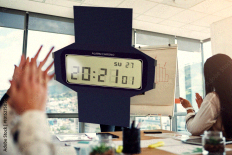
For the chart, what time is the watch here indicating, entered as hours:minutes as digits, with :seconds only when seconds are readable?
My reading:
20:21:01
